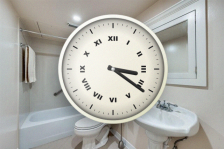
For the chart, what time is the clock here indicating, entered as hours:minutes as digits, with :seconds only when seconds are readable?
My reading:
3:21
